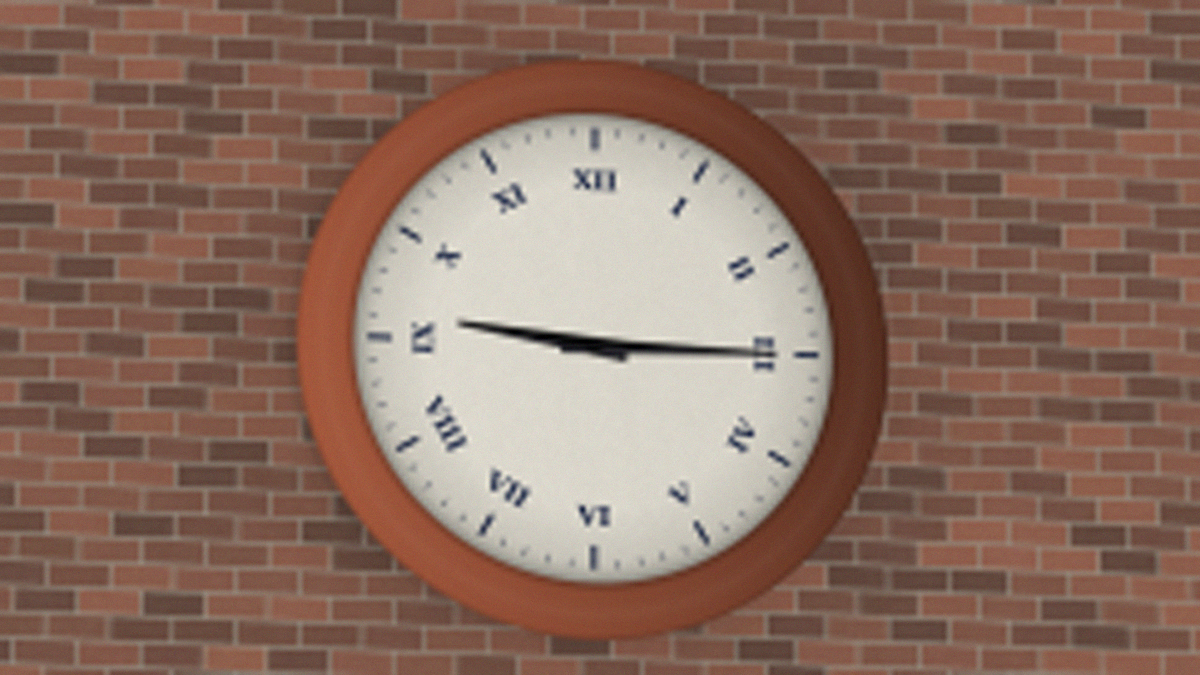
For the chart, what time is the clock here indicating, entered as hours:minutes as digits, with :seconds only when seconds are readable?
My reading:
9:15
